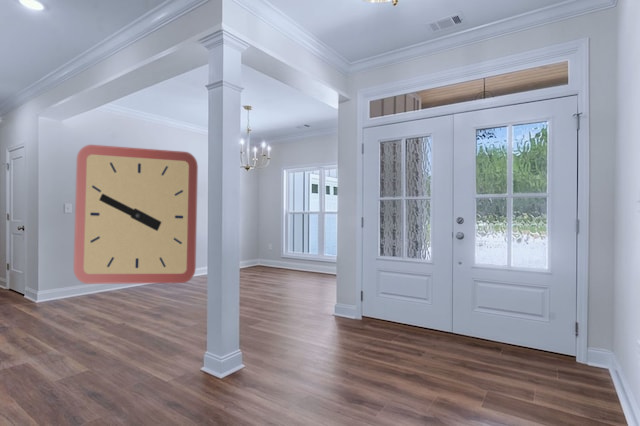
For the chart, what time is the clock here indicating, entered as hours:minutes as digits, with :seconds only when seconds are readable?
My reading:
3:49
